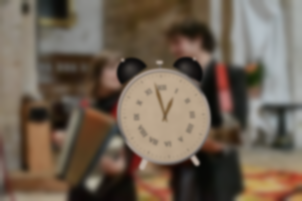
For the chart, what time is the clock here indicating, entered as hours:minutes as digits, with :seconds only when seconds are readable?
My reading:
12:58
